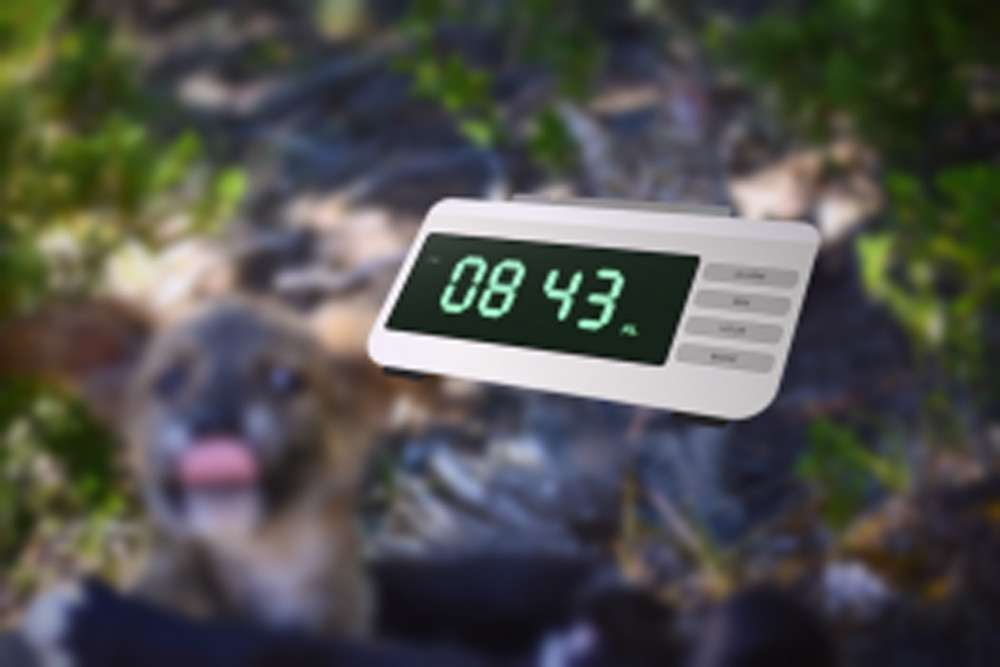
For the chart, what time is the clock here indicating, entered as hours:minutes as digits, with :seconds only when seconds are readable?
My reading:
8:43
